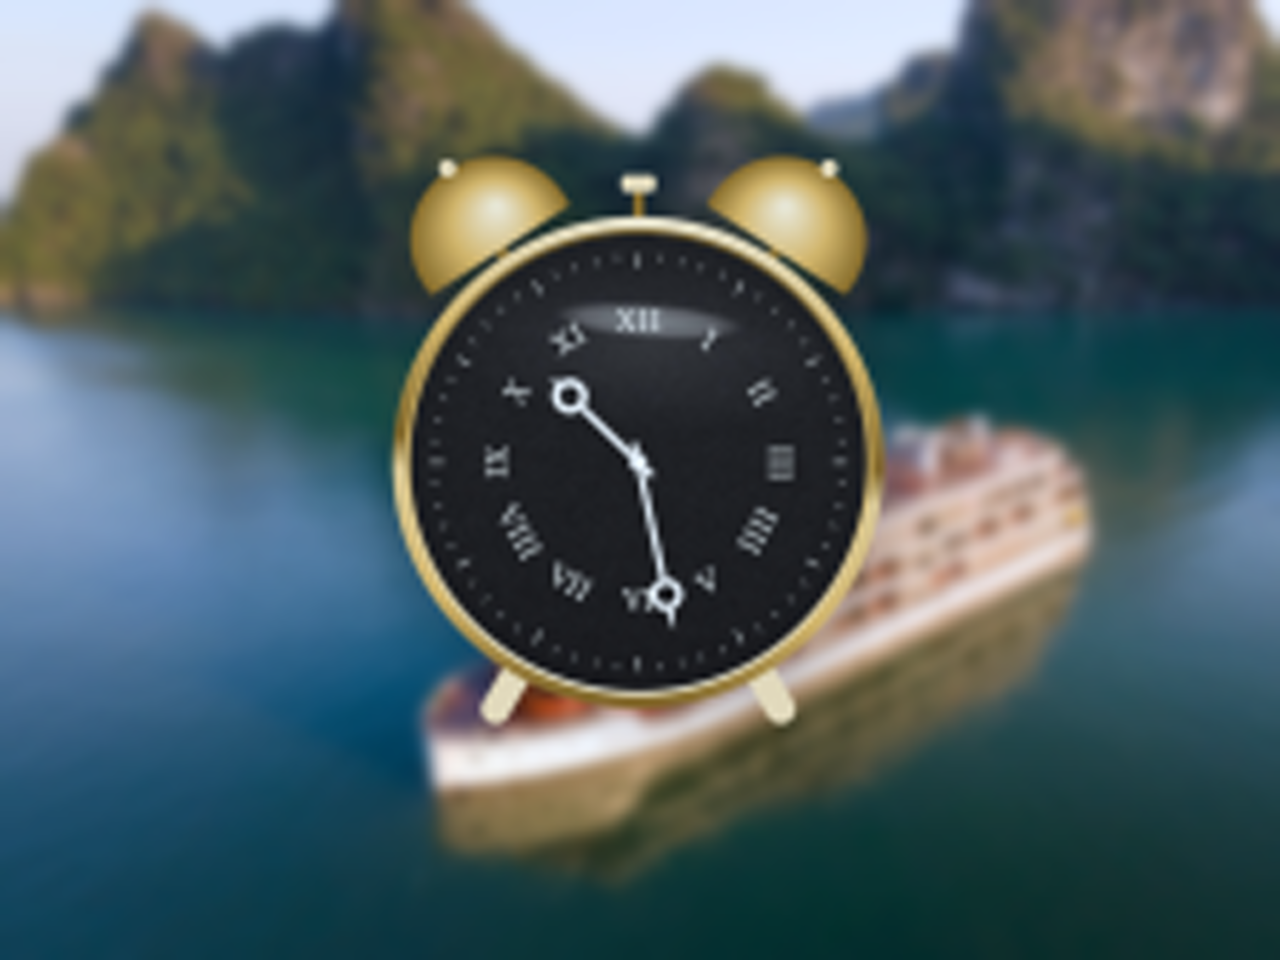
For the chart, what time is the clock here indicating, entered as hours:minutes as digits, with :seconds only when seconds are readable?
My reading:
10:28
